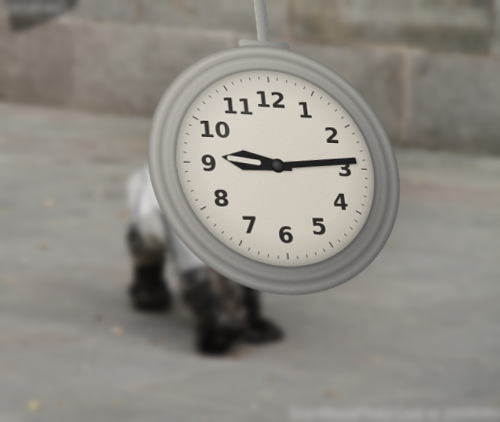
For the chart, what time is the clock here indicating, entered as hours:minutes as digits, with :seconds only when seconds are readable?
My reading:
9:14
